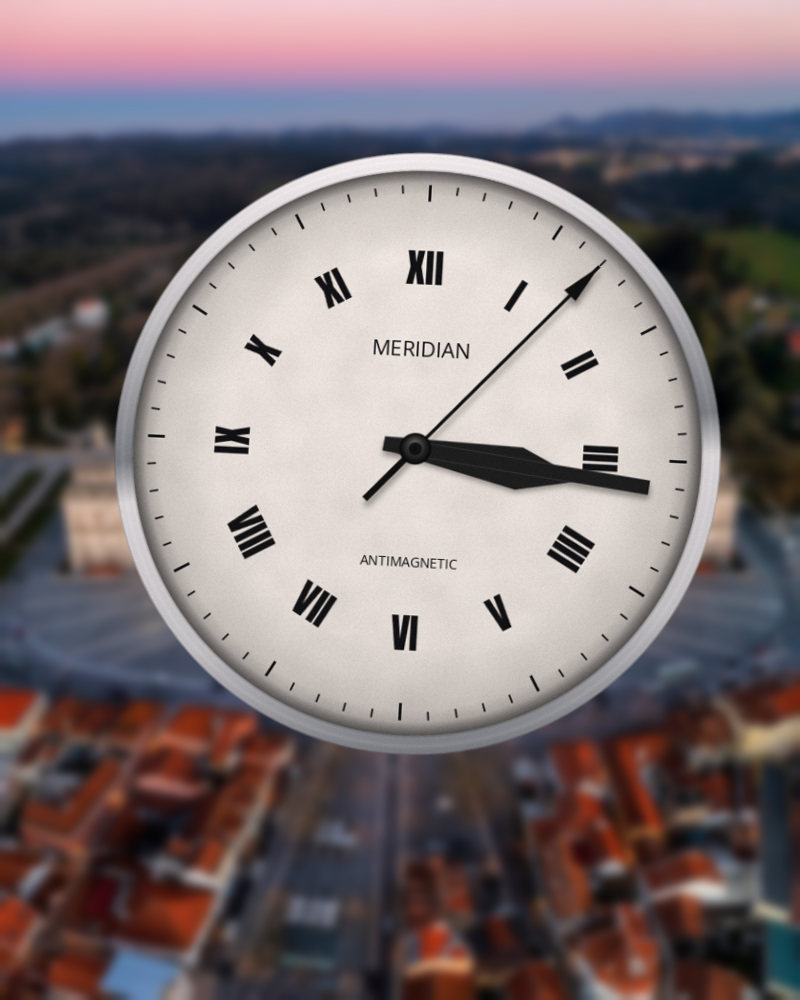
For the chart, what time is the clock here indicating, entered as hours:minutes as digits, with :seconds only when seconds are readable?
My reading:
3:16:07
